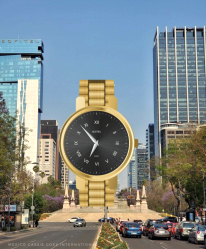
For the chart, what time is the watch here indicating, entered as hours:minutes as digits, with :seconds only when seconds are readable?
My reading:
6:53
